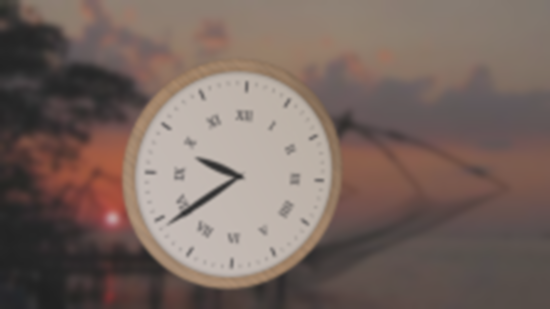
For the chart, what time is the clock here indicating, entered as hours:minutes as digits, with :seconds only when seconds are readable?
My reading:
9:39
